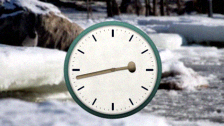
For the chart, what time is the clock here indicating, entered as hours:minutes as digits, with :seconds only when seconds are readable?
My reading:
2:43
